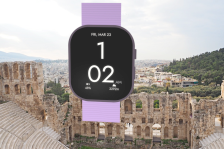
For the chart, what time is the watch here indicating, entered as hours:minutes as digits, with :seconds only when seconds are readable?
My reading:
1:02
